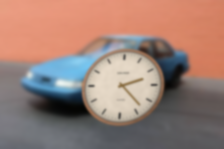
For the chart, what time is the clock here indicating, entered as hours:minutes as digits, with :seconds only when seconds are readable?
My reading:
2:23
